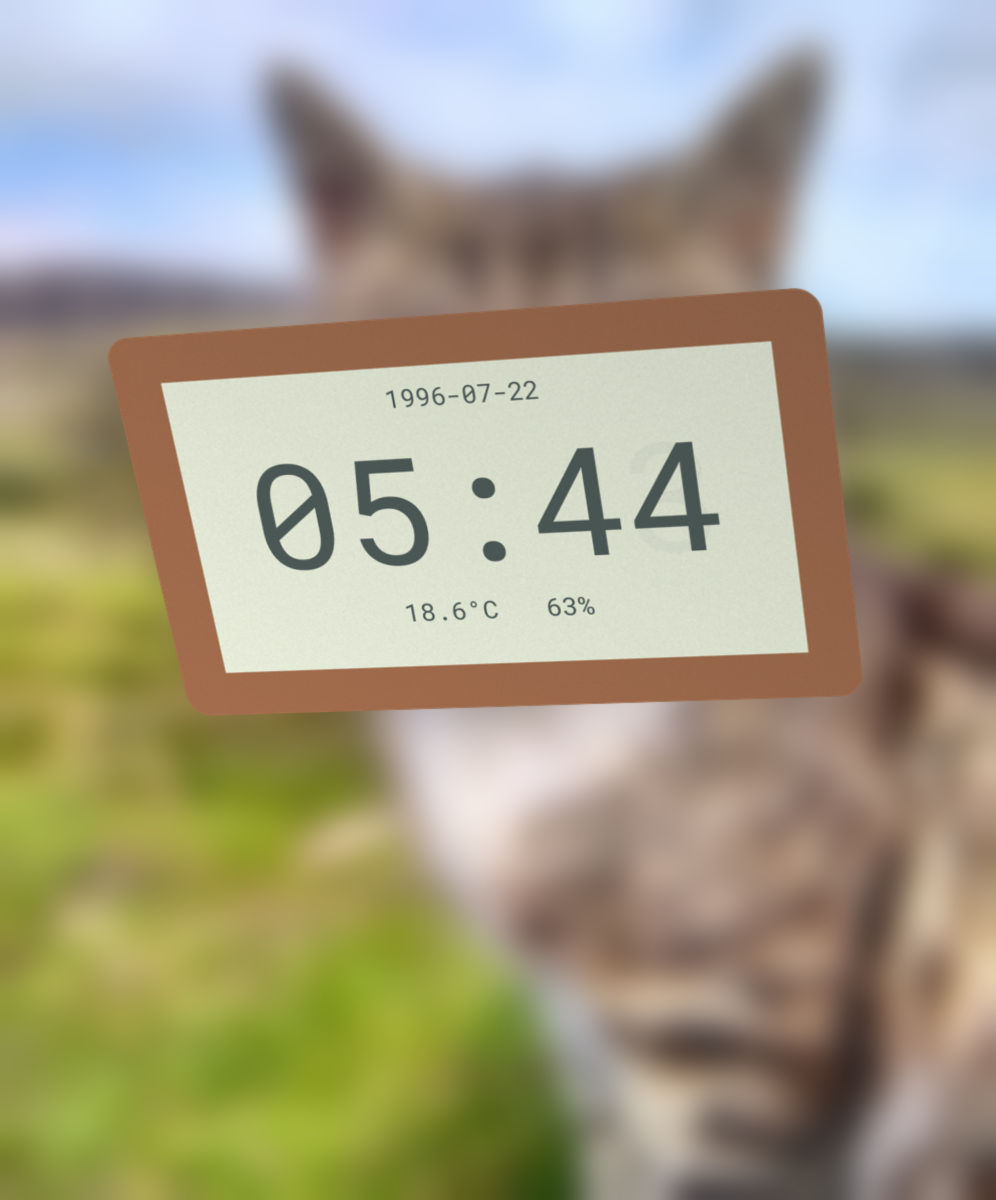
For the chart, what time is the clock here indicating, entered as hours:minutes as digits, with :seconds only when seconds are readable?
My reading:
5:44
